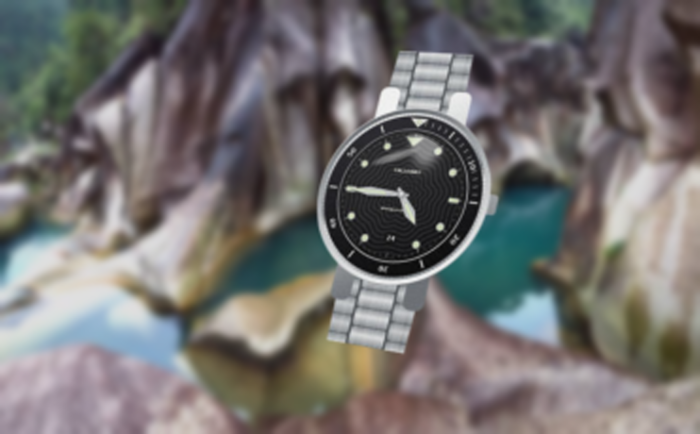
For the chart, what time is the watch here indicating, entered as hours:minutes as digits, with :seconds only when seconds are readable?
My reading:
4:45
